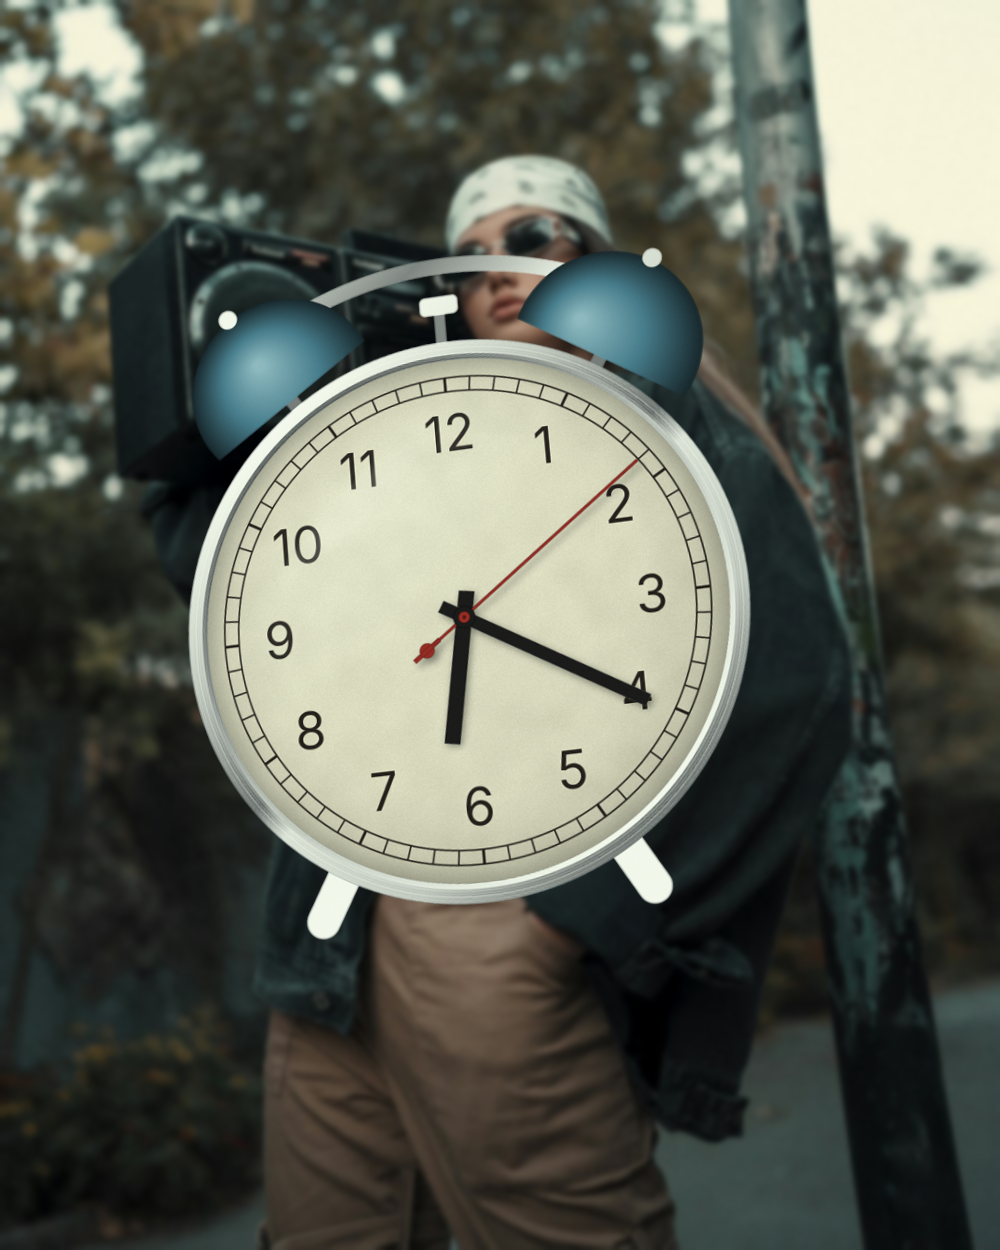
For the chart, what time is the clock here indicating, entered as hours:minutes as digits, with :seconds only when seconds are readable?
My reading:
6:20:09
